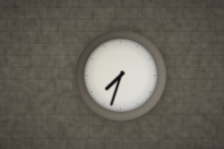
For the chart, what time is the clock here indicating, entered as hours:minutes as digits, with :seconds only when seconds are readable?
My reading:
7:33
